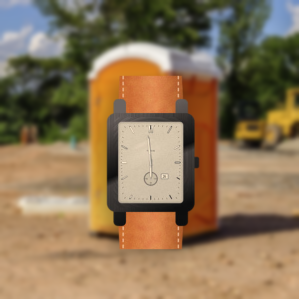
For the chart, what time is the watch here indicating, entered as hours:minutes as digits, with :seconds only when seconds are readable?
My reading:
5:59
